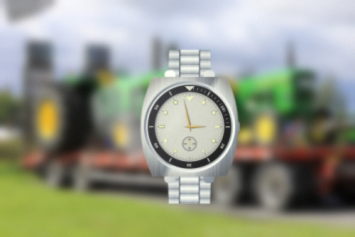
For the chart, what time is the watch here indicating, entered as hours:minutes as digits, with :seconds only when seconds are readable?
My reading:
2:58
